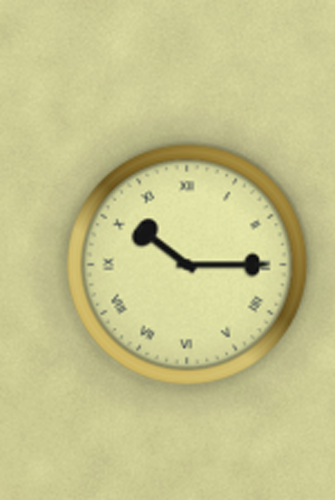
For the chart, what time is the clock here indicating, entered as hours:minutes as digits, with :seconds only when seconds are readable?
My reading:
10:15
